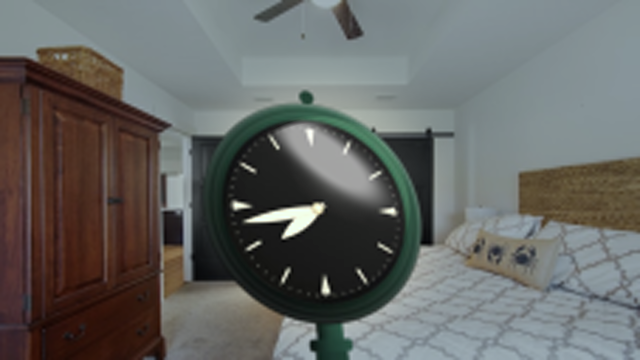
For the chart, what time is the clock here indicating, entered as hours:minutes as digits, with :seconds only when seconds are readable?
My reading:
7:43
